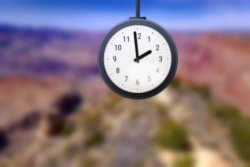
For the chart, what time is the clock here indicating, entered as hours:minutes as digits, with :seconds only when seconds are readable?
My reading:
1:59
